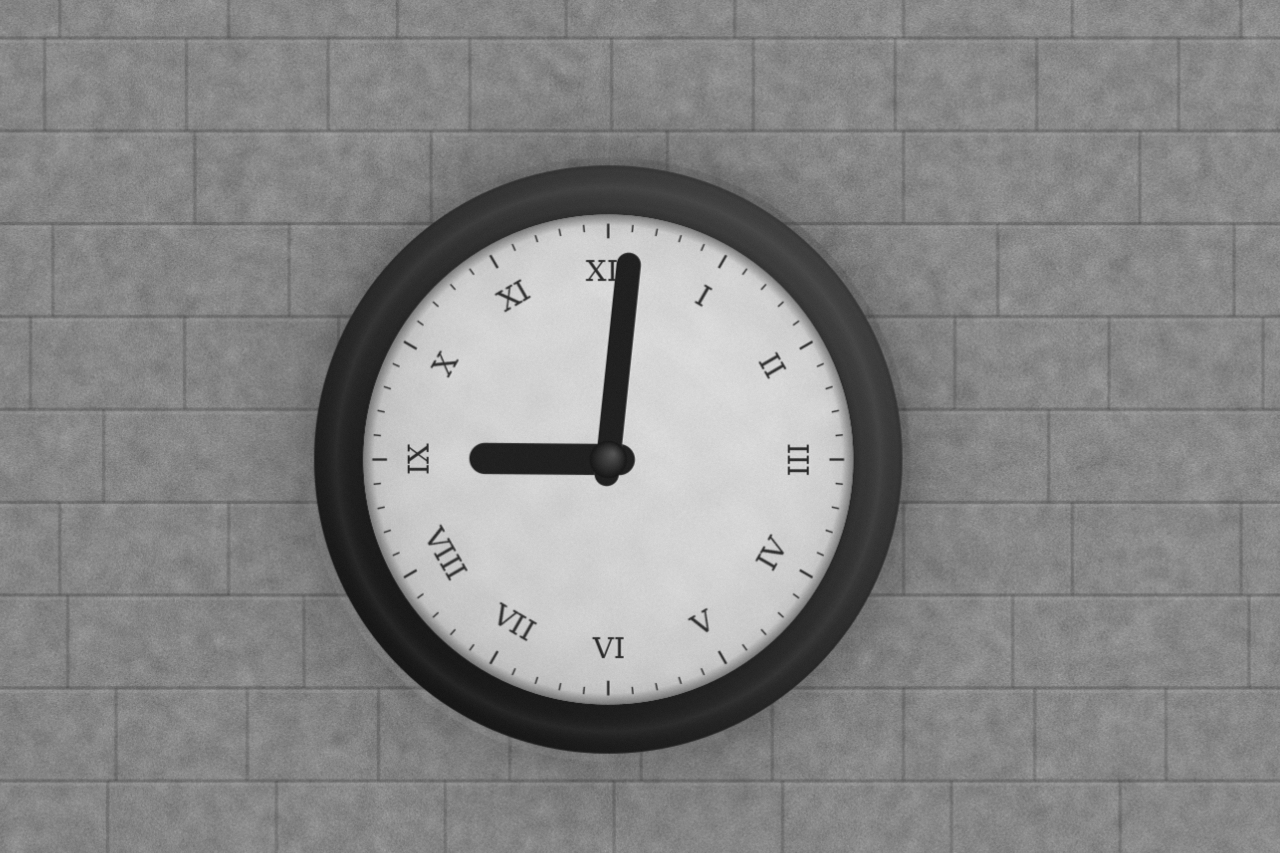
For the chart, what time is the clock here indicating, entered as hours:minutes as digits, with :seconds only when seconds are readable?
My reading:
9:01
